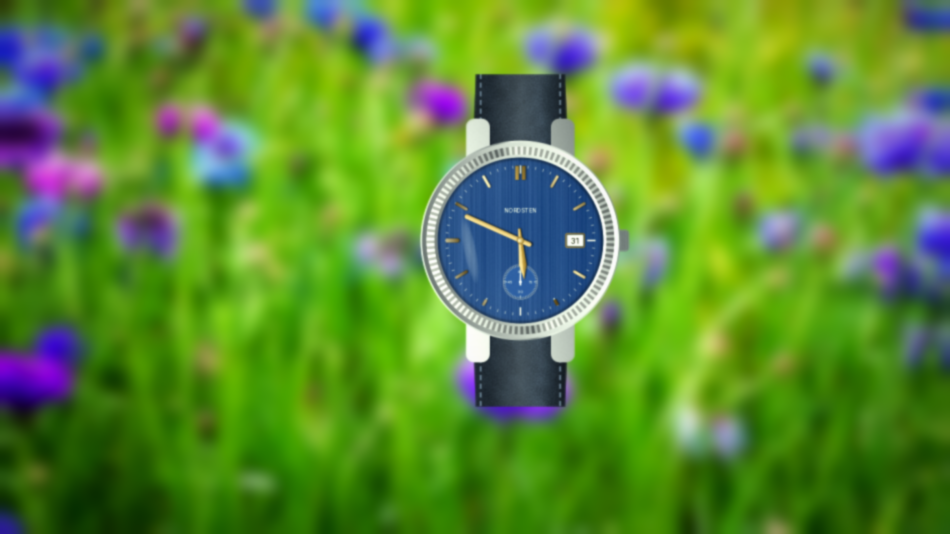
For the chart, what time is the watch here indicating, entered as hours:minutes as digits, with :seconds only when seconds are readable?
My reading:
5:49
